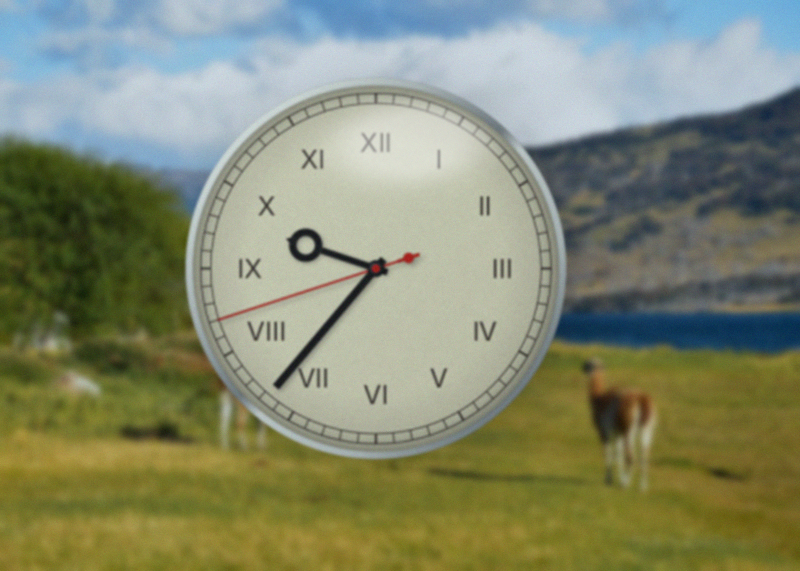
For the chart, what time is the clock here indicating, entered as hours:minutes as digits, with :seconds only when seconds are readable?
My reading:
9:36:42
